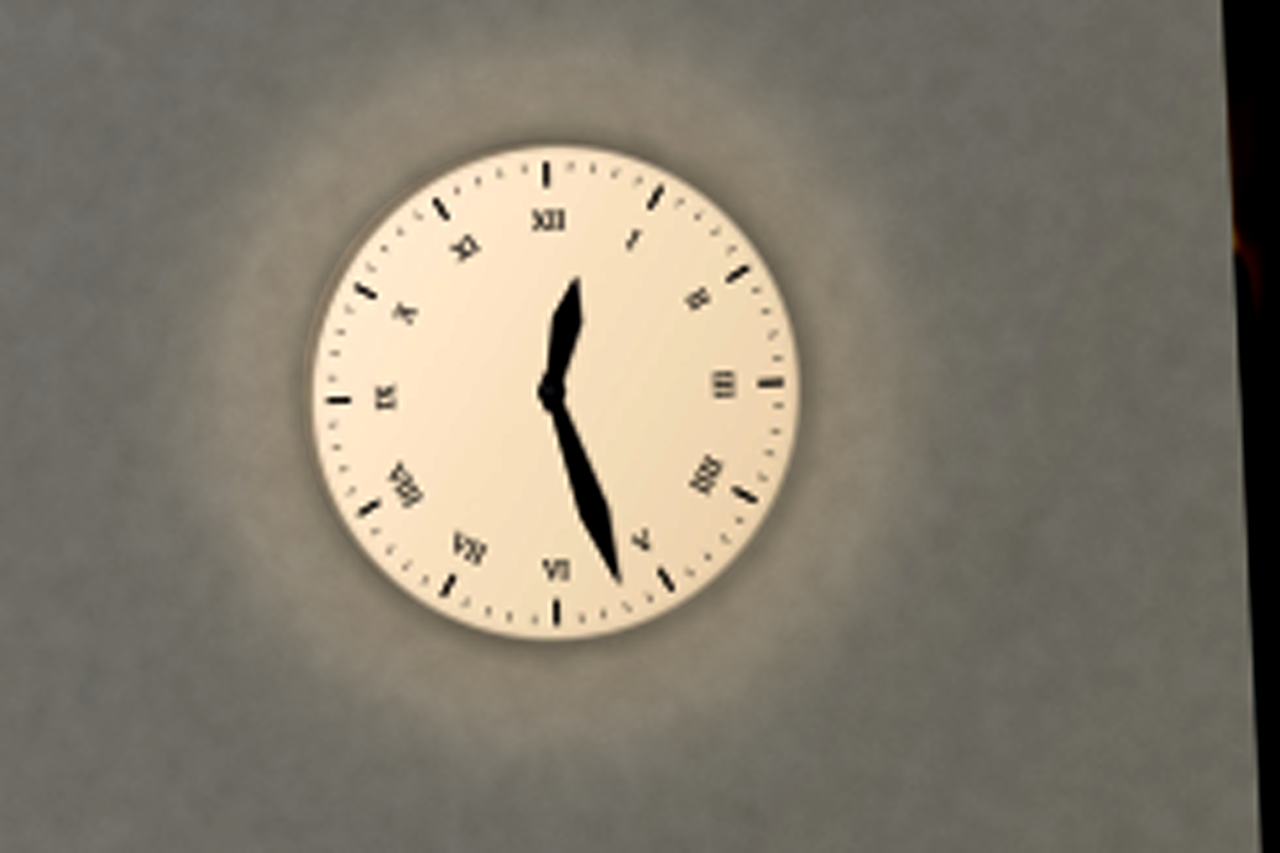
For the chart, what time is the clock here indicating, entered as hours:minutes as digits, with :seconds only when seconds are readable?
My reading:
12:27
